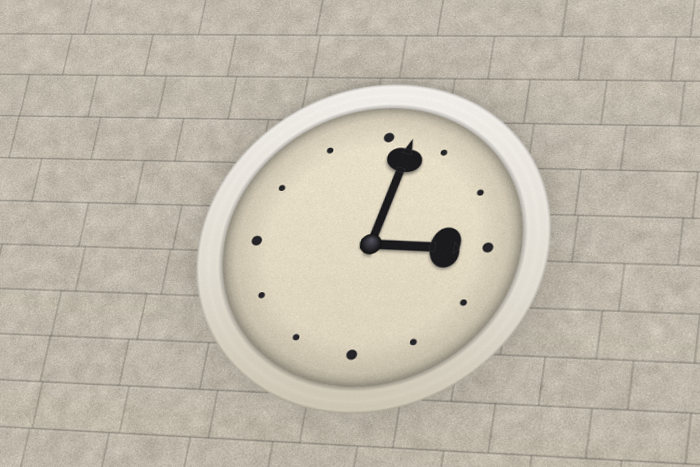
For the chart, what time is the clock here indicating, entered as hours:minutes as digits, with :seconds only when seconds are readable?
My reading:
3:02
